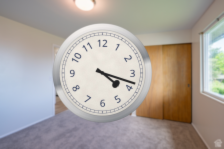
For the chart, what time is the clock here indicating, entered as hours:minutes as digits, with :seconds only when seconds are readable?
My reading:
4:18
